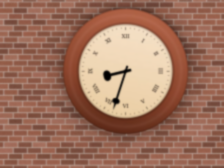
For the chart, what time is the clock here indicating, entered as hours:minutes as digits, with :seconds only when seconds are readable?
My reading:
8:33
